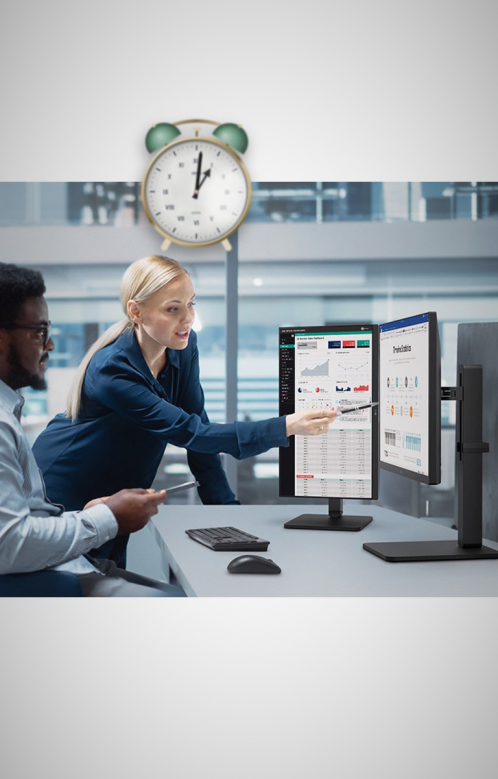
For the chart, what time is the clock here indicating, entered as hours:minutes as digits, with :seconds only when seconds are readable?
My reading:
1:01
